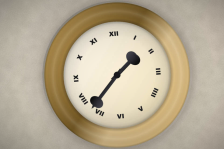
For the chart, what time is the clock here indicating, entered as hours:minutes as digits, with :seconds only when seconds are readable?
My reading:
1:37
